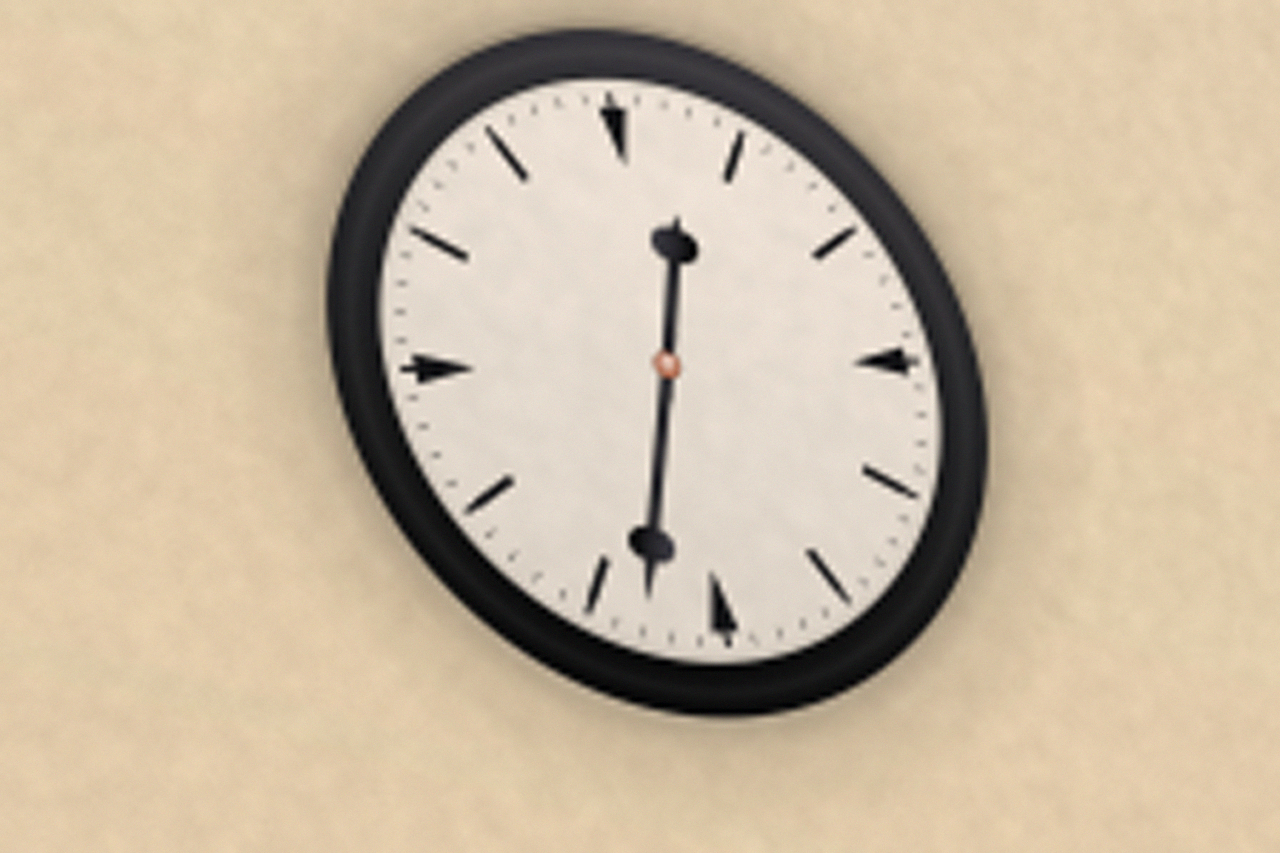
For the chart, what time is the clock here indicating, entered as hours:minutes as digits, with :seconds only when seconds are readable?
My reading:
12:33
